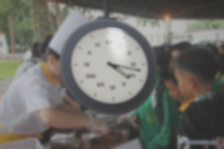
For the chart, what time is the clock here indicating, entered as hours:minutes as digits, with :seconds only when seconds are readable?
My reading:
4:17
